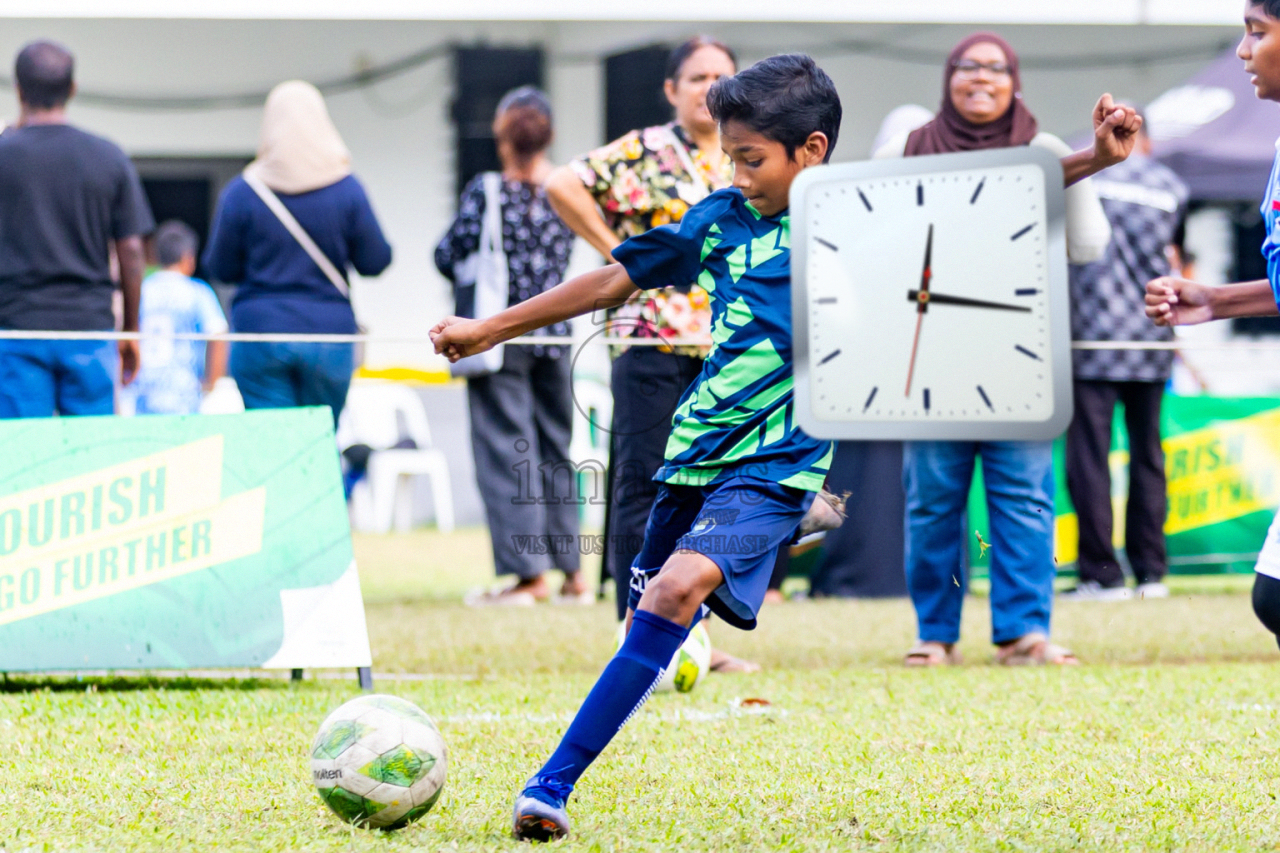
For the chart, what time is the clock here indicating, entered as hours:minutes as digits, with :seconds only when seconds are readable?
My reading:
12:16:32
